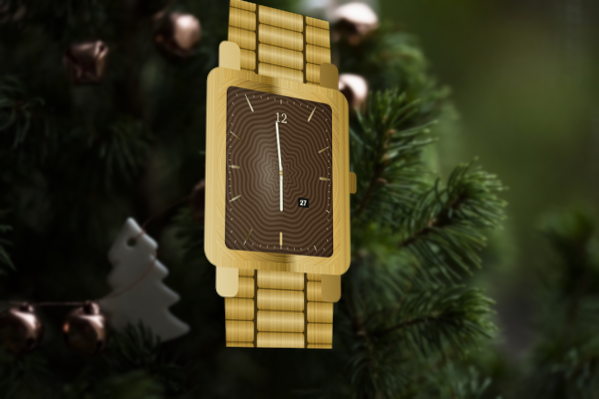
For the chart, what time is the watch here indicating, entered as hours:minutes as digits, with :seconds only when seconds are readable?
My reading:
5:59
